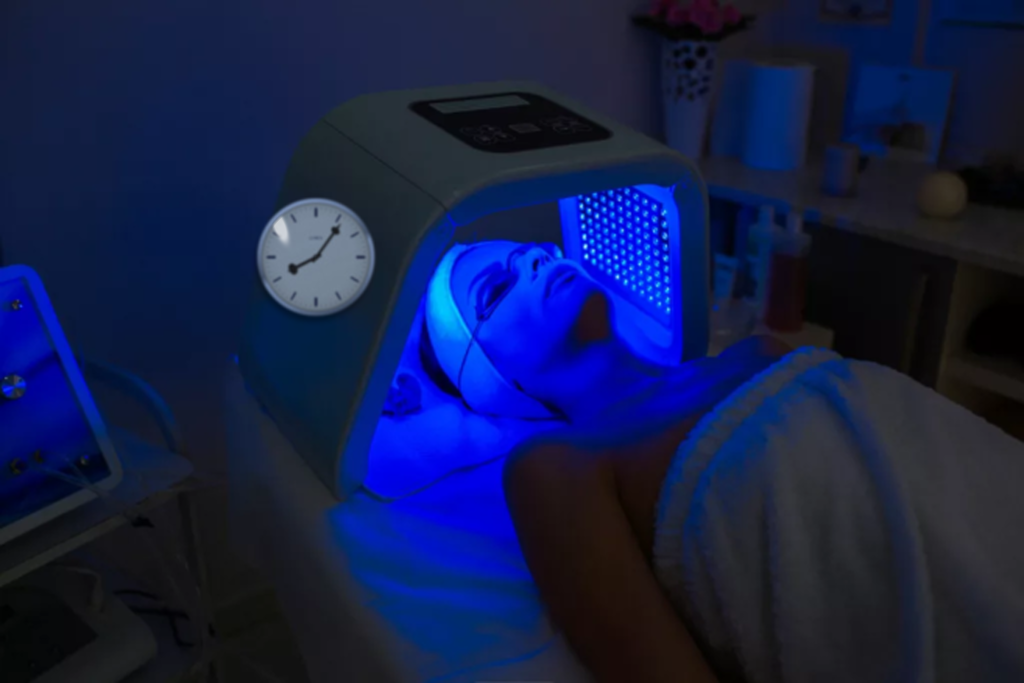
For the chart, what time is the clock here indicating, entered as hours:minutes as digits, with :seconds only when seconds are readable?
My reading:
8:06
